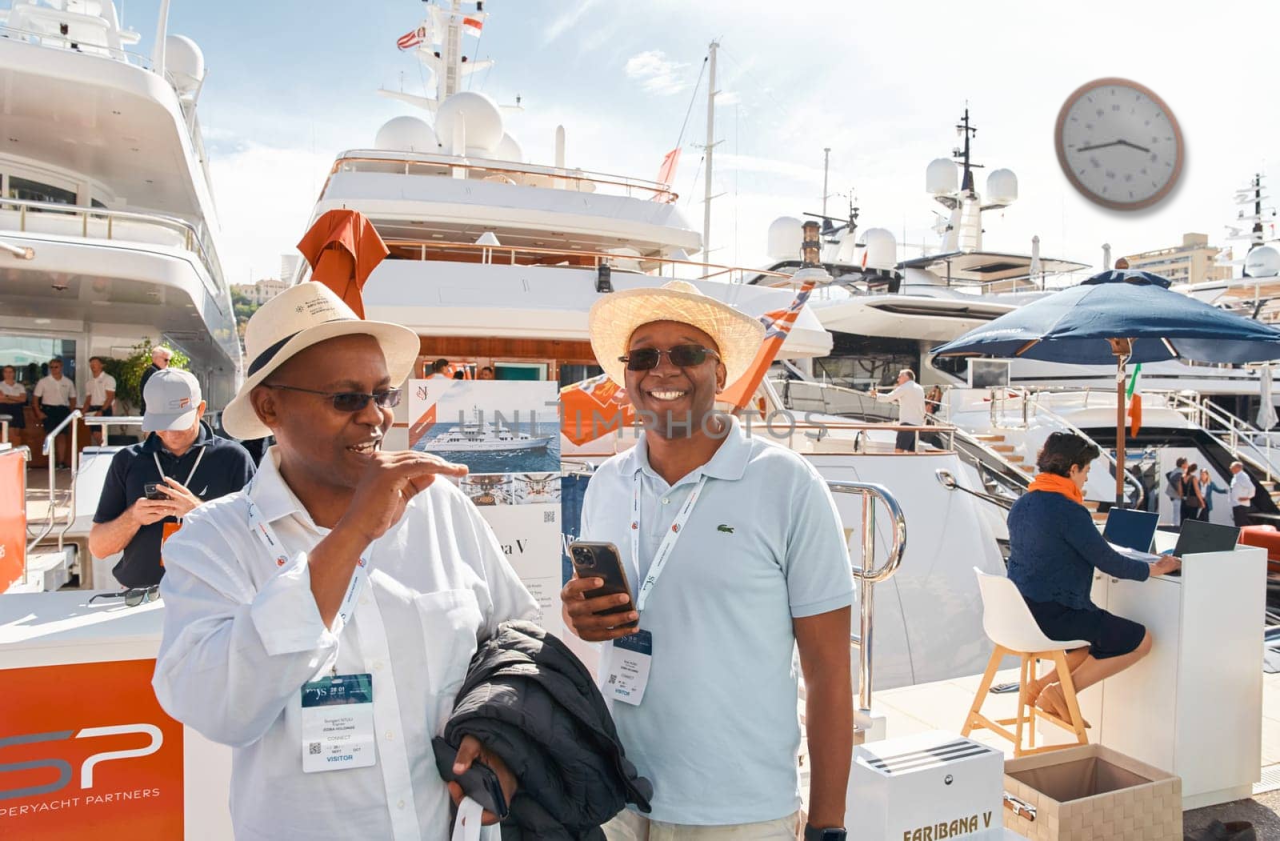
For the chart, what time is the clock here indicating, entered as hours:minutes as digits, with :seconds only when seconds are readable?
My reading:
3:44
